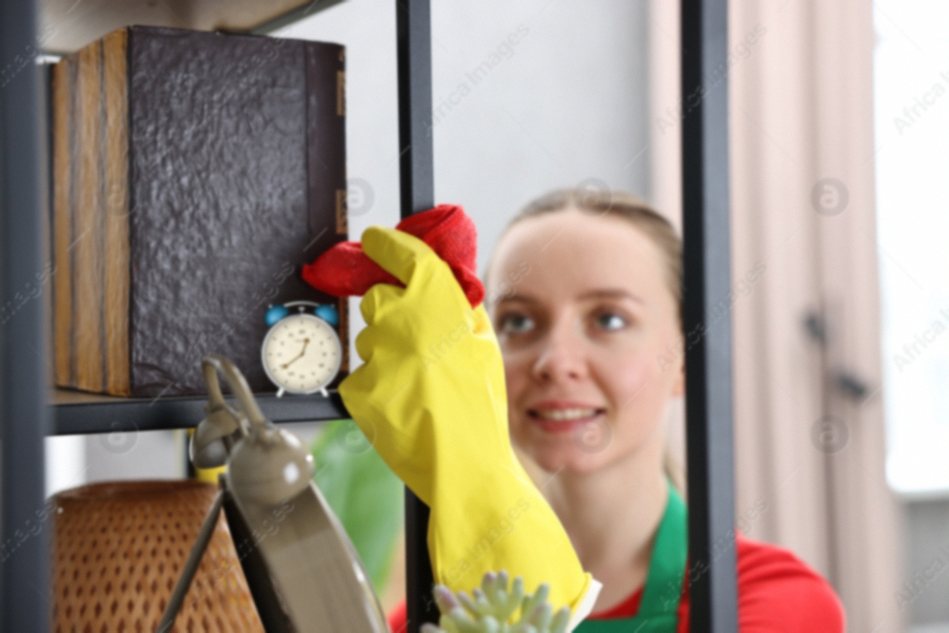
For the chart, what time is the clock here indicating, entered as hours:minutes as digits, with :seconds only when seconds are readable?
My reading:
12:39
